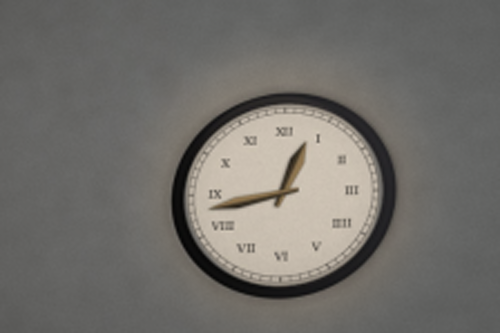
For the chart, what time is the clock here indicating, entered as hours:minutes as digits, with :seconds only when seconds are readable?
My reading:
12:43
